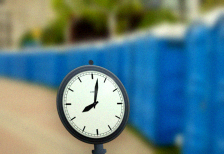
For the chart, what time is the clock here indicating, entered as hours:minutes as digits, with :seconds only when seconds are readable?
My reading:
8:02
